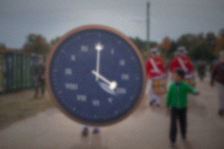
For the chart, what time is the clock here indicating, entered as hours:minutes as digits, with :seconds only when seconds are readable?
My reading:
4:00
